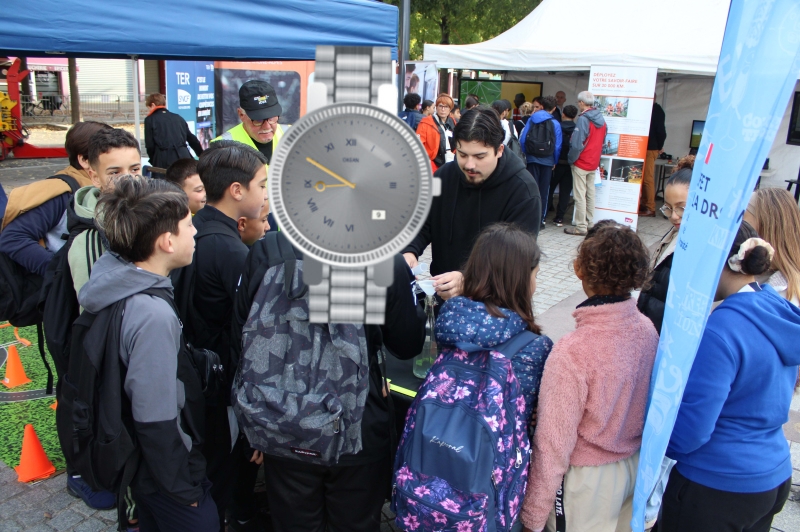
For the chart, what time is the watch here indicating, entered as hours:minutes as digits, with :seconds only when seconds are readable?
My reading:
8:50
